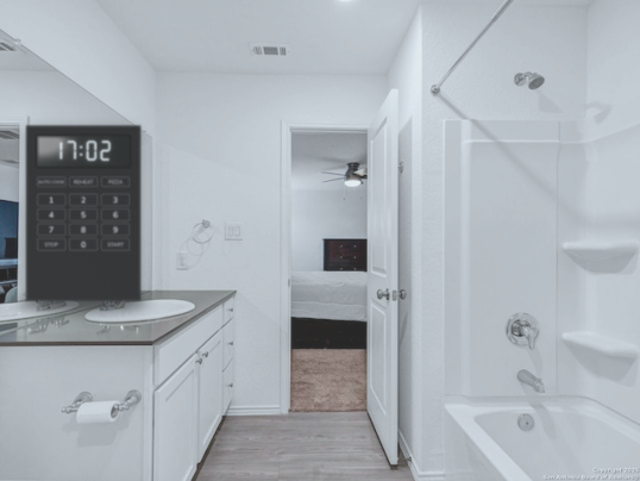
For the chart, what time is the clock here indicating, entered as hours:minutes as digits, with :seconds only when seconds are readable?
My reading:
17:02
